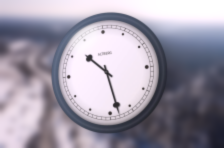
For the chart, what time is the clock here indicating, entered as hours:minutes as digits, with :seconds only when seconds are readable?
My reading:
10:28
